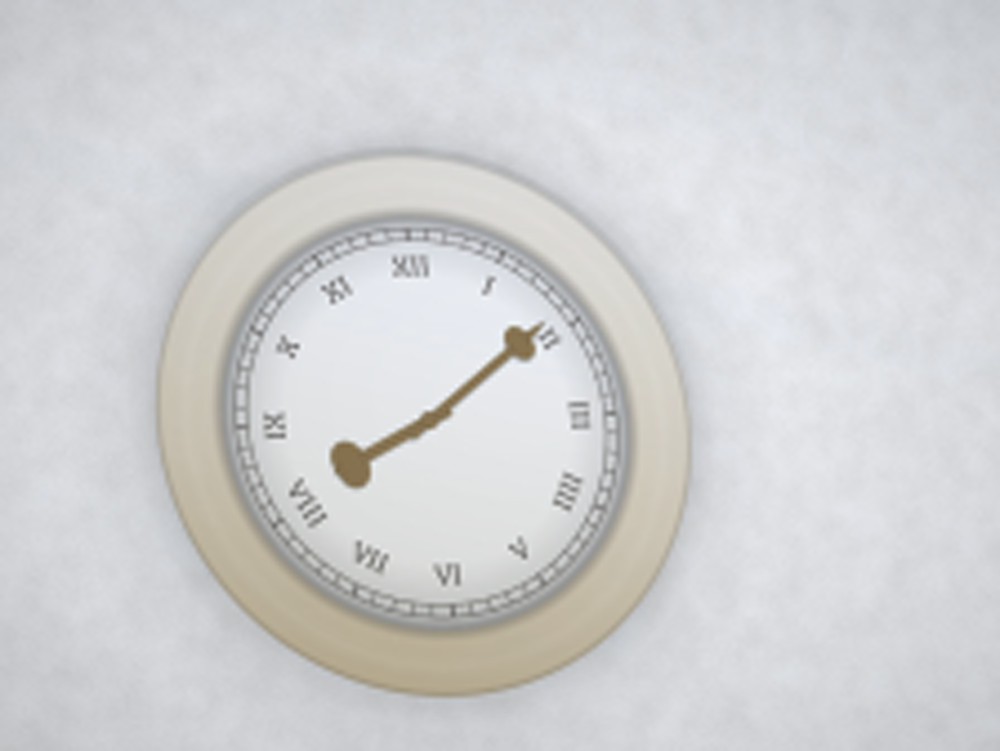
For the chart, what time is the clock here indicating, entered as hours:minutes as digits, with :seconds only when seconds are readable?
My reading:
8:09
